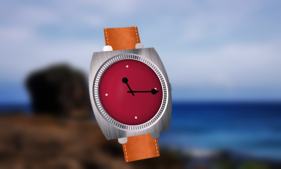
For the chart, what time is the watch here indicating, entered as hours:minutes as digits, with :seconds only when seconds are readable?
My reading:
11:16
